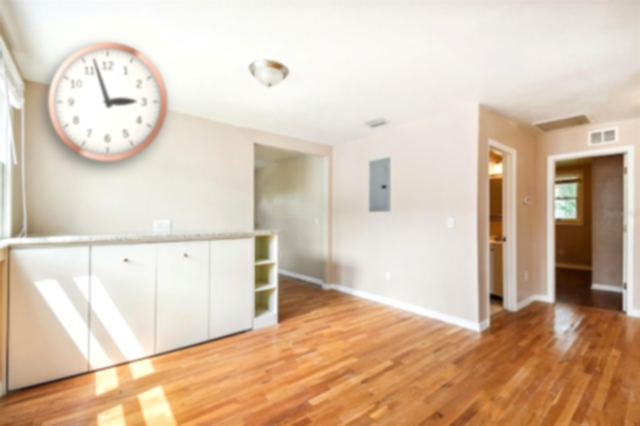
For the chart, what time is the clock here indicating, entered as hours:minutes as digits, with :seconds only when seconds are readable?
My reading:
2:57
